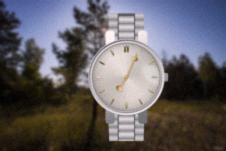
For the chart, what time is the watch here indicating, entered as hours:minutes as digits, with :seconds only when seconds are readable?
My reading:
7:04
